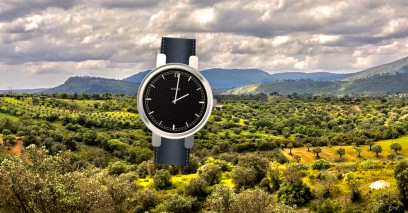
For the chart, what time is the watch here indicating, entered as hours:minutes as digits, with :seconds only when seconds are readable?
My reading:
2:01
